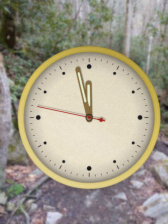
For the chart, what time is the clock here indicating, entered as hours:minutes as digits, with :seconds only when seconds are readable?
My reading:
11:57:47
